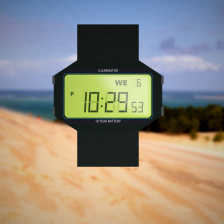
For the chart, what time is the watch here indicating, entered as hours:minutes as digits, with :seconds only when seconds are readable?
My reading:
10:29:53
